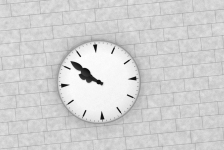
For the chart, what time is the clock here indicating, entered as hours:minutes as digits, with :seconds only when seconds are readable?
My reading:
9:52
